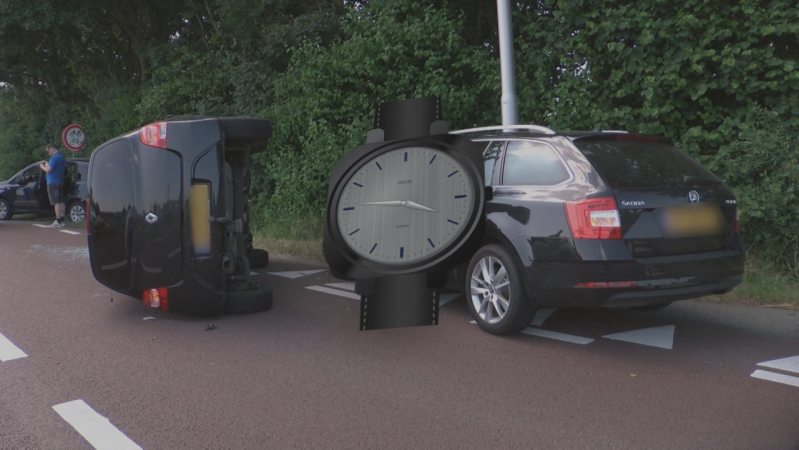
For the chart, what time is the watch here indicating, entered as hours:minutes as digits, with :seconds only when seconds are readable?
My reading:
3:46
